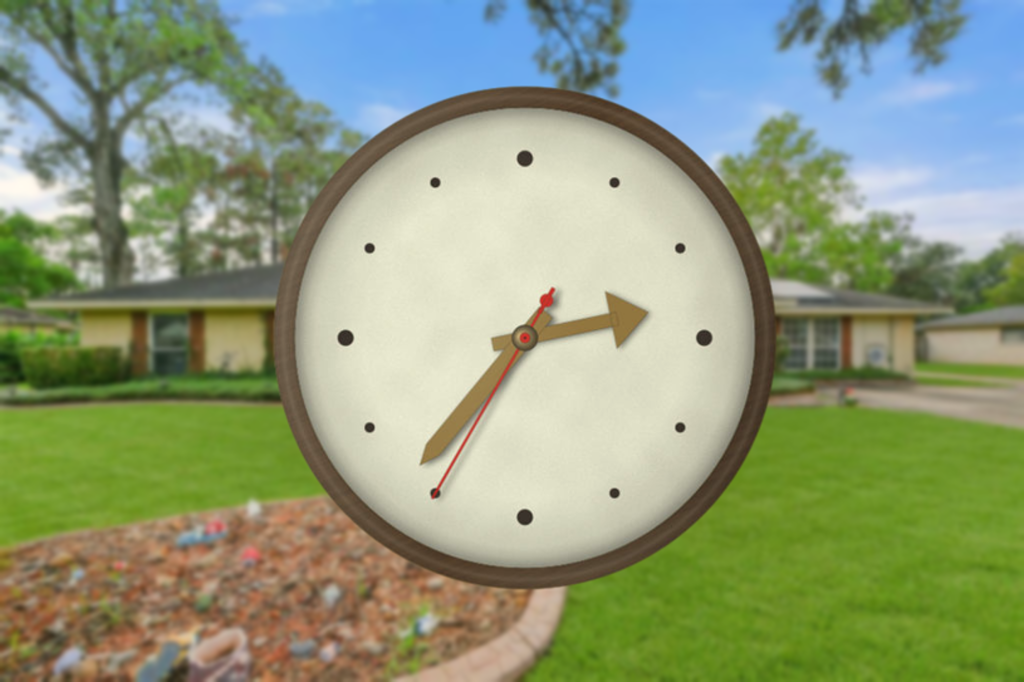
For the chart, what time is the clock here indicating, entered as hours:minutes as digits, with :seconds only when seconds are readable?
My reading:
2:36:35
